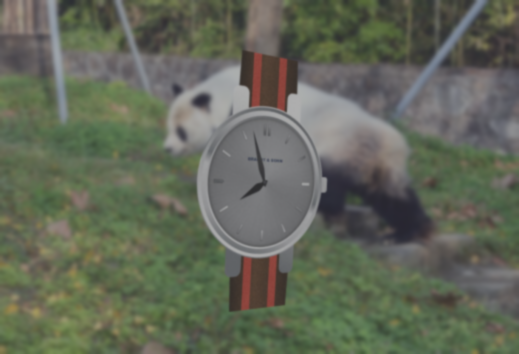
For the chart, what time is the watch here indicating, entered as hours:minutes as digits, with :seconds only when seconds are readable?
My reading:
7:57
